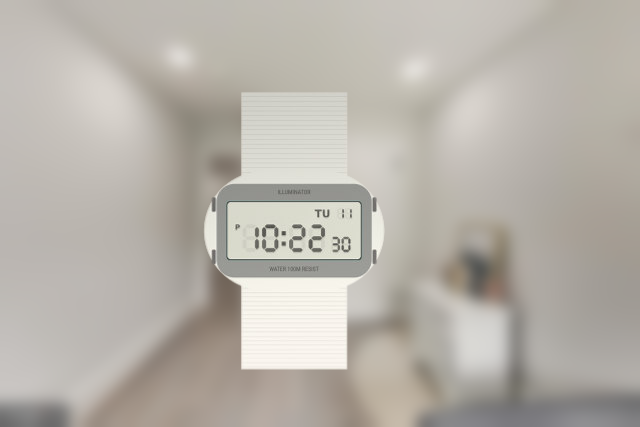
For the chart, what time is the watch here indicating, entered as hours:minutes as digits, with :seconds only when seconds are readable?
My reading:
10:22:30
